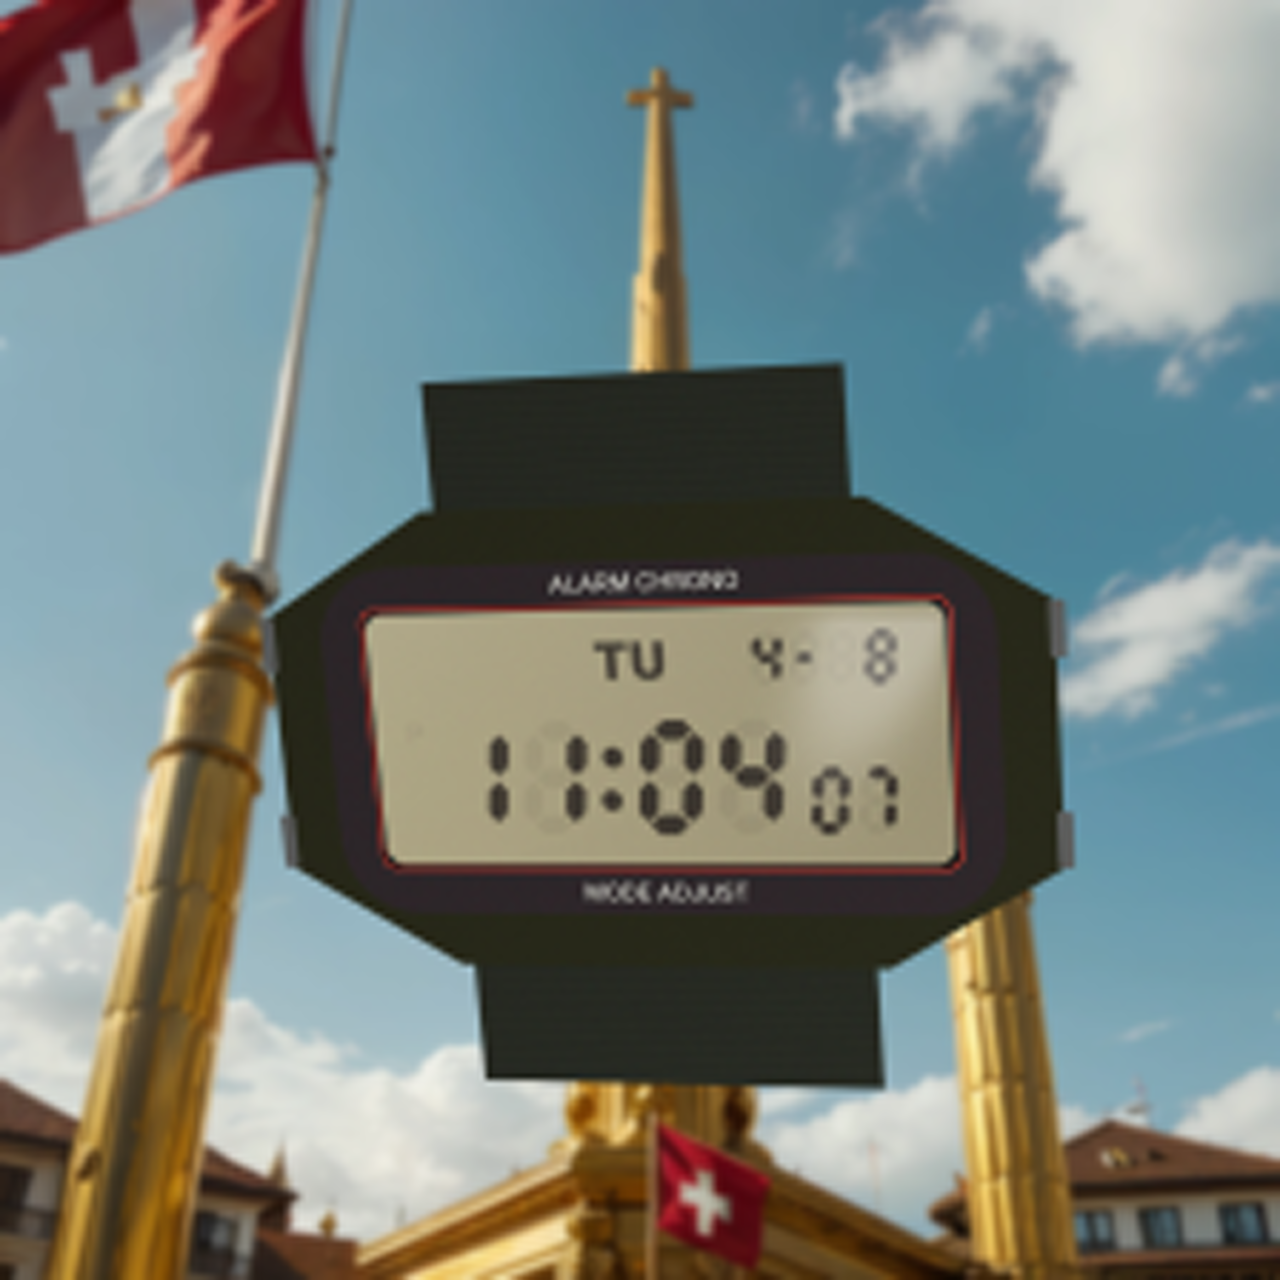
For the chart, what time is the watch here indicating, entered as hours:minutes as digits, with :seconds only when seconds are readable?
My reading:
11:04:07
